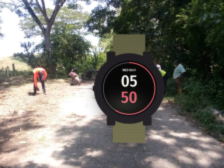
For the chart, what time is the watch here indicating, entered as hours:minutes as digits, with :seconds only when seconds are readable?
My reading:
5:50
